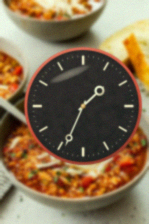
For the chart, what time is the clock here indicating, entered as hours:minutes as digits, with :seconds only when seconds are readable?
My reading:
1:34
